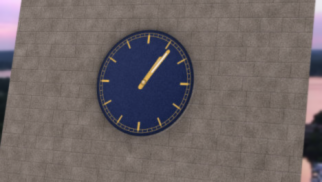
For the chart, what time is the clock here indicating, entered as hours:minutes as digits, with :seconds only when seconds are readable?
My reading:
1:06
